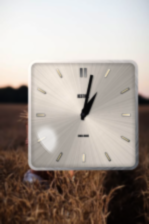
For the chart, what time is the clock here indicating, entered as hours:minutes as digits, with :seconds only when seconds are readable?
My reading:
1:02
